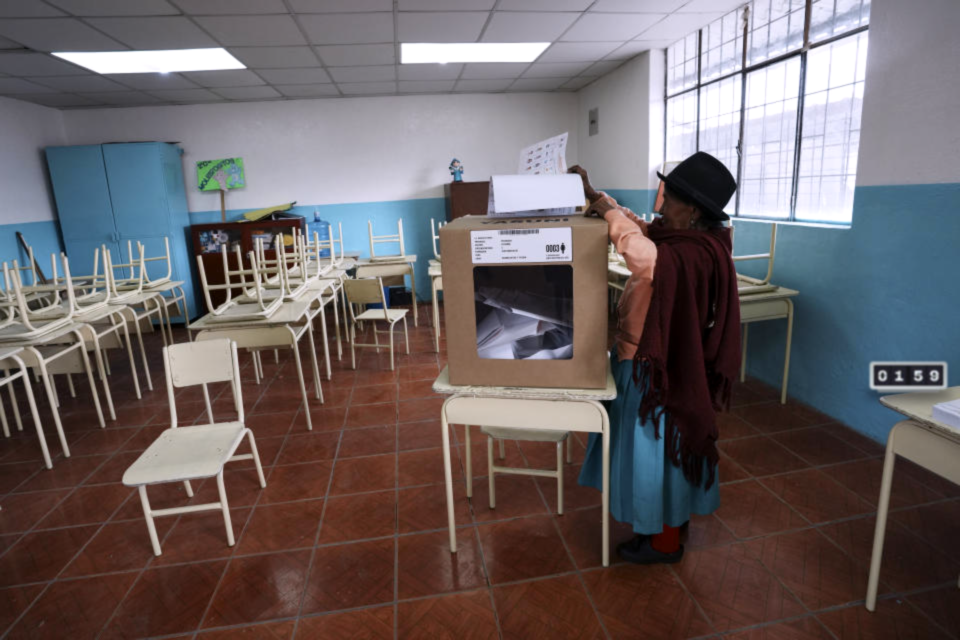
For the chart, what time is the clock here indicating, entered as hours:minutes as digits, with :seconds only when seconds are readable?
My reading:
1:59
